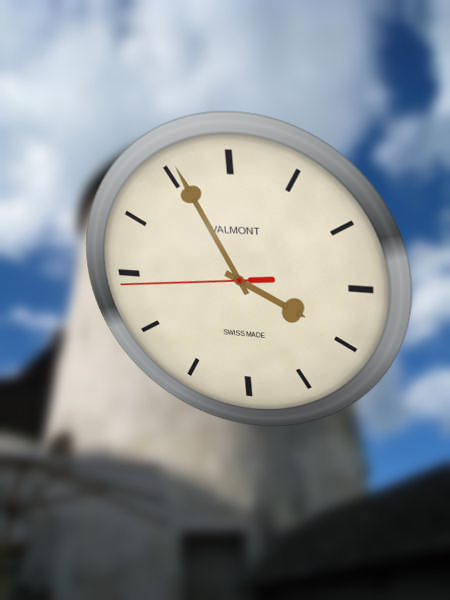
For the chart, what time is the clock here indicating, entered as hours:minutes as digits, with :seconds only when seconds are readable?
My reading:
3:55:44
